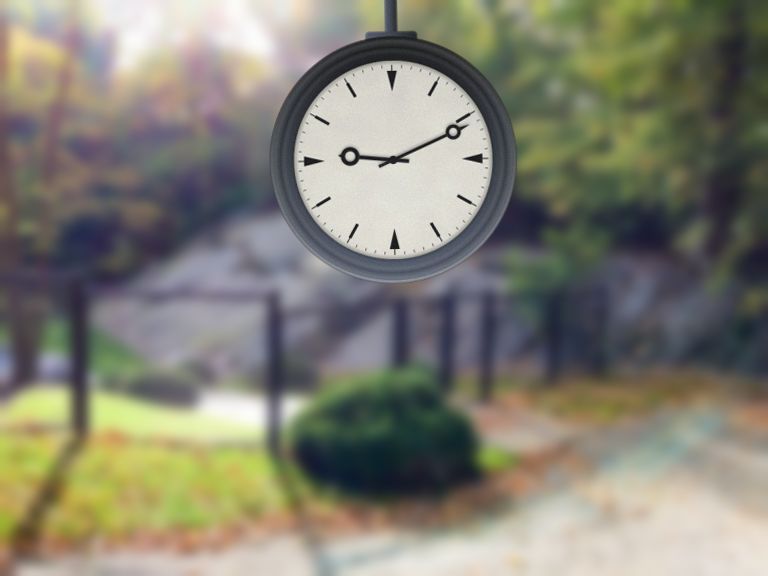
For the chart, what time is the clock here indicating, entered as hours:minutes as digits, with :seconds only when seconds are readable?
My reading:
9:11
